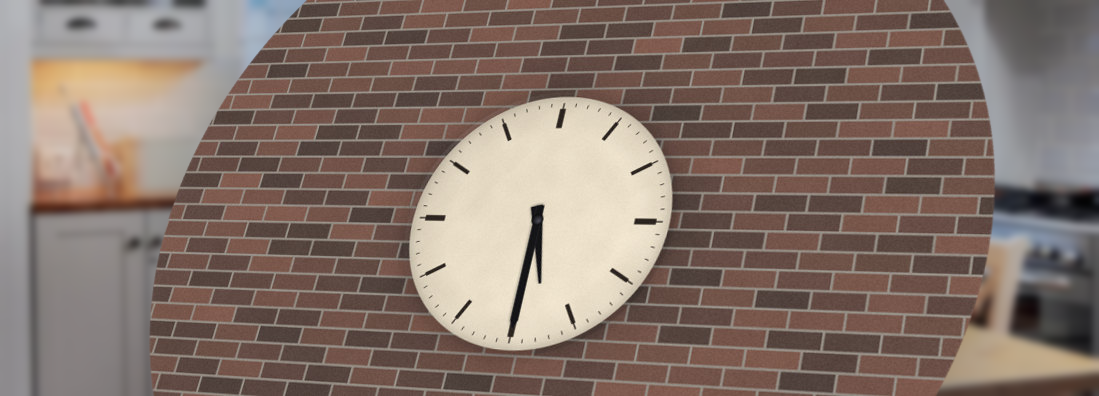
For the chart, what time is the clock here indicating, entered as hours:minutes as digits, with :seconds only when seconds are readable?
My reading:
5:30
